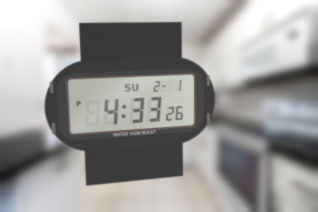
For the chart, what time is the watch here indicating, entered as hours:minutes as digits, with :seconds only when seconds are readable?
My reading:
4:33:26
